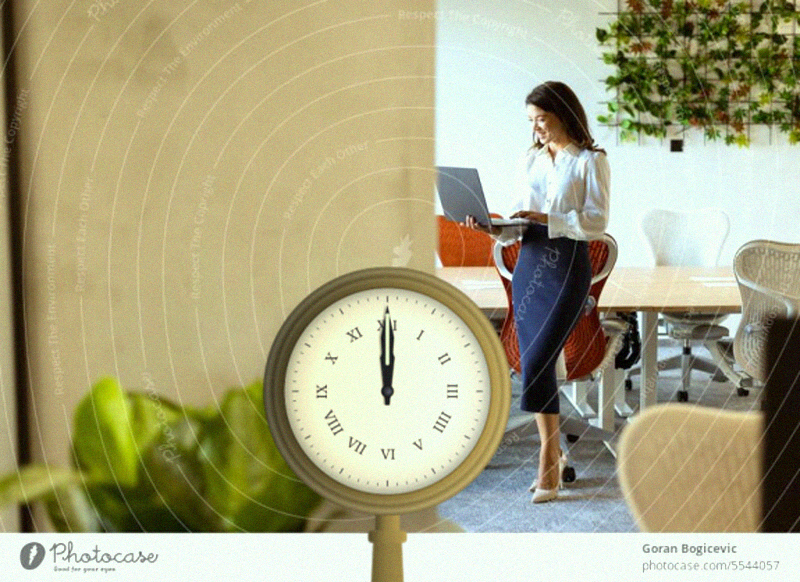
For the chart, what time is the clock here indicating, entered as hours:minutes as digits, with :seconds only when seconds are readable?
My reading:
12:00
